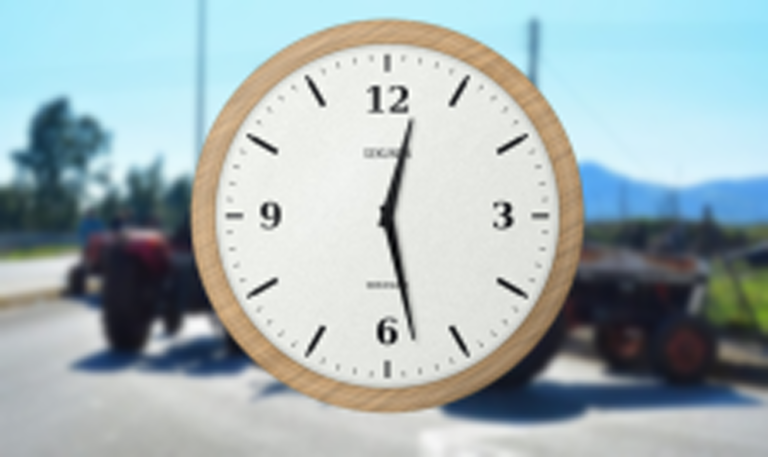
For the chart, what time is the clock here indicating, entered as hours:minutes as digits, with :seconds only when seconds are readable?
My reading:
12:28
